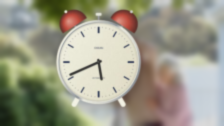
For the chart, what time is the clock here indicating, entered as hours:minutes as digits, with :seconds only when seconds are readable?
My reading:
5:41
